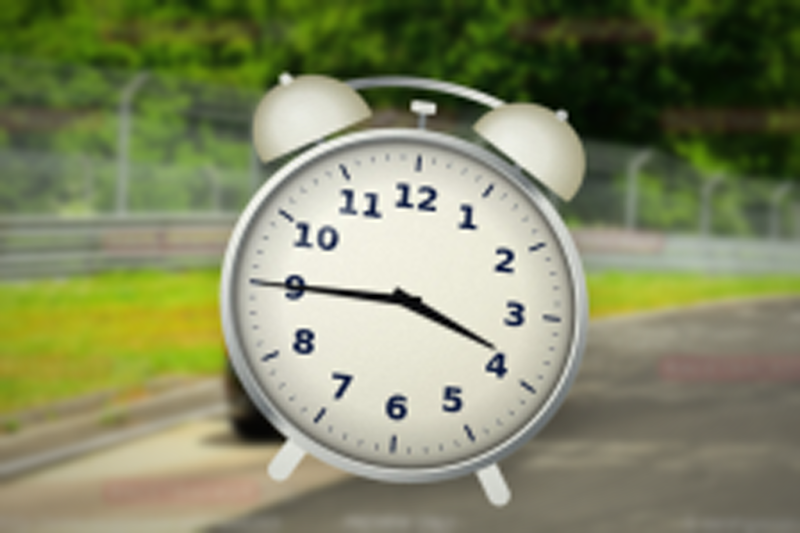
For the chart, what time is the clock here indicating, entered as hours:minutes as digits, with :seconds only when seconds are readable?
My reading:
3:45
